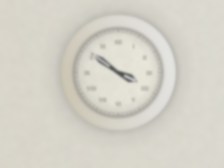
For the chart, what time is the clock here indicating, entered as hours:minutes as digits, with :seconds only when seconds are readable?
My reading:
3:51
